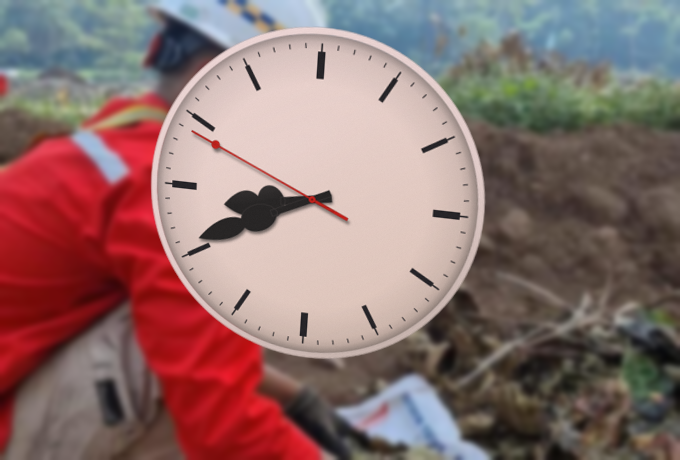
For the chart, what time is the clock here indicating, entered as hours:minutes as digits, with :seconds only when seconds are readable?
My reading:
8:40:49
